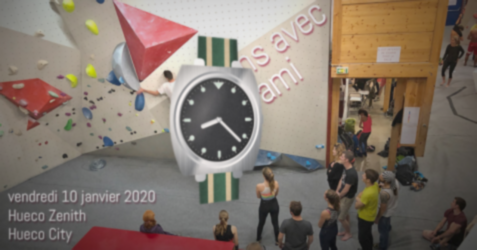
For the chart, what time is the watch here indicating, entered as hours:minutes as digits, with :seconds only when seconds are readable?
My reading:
8:22
